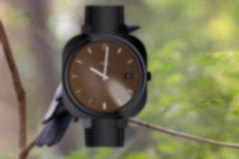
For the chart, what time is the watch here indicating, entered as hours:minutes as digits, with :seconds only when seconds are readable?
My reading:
10:01
